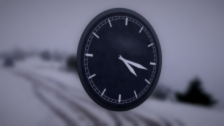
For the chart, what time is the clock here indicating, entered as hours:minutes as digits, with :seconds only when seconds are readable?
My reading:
4:17
